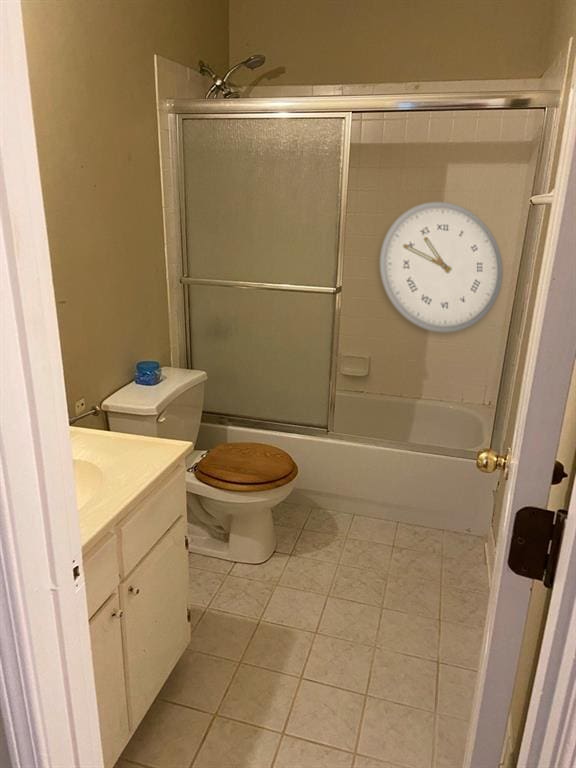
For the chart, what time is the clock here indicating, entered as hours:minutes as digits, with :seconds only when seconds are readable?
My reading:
10:49
